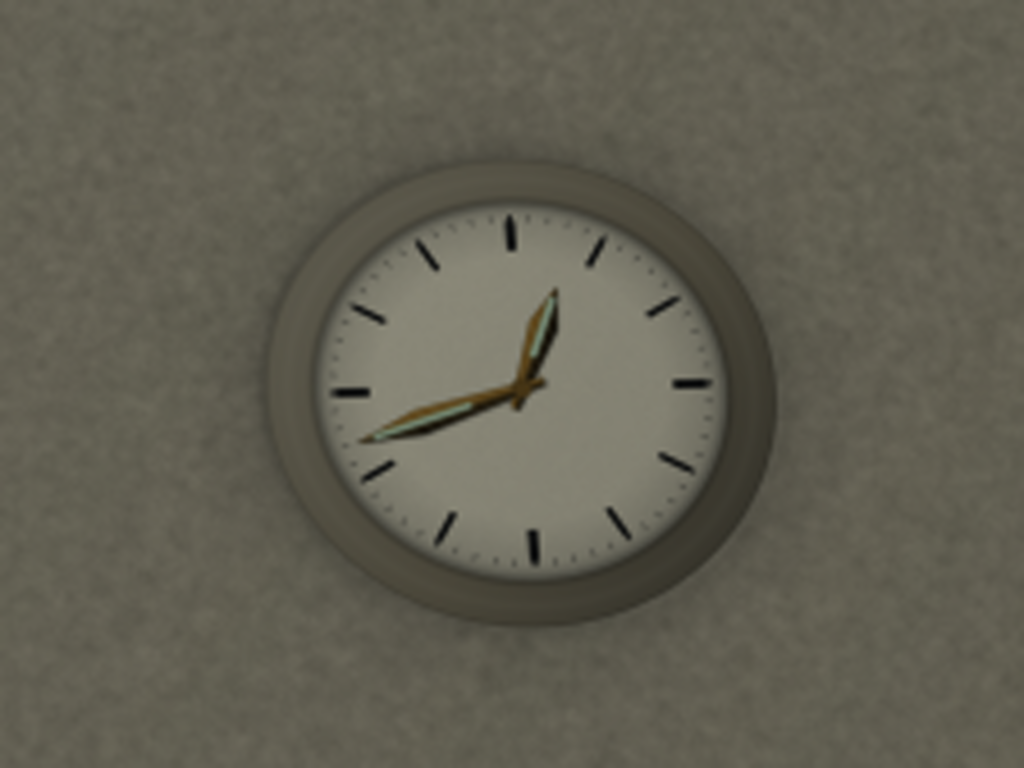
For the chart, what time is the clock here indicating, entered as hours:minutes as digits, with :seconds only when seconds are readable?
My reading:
12:42
